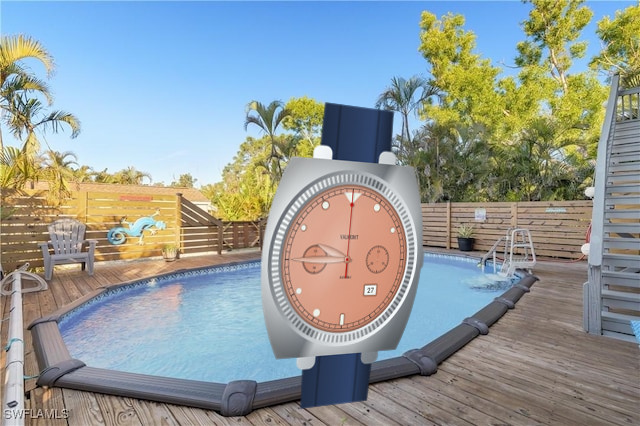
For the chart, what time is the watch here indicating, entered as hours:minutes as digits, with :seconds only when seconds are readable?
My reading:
9:45
